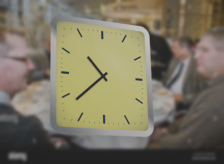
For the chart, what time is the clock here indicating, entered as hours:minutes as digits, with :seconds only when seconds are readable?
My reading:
10:38
